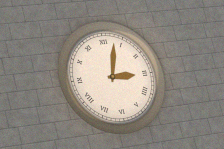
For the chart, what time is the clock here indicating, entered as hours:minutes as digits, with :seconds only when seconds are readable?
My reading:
3:03
